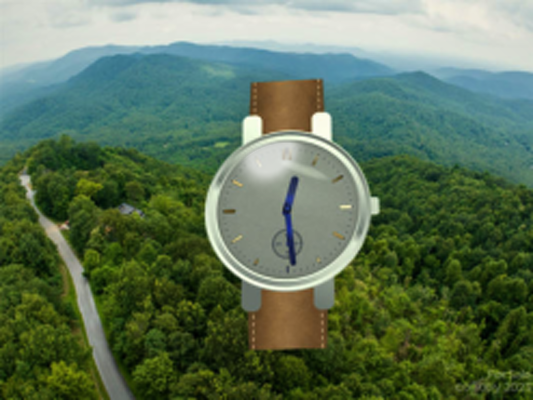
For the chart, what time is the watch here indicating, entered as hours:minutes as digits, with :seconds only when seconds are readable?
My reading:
12:29
